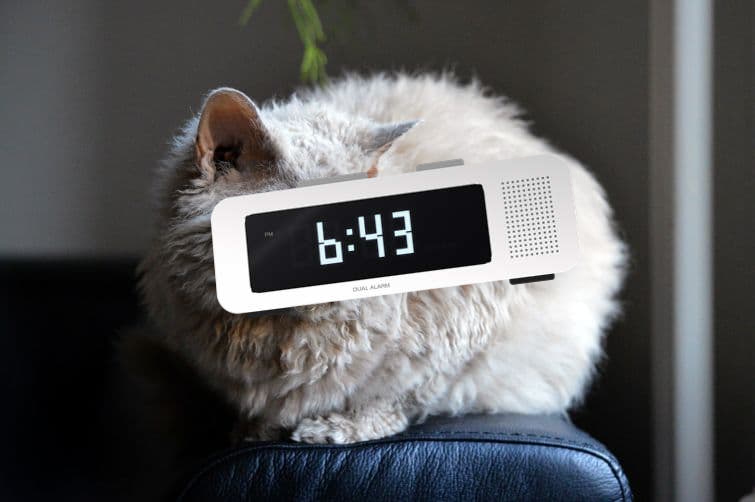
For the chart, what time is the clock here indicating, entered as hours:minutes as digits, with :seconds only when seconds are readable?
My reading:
6:43
